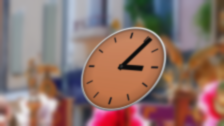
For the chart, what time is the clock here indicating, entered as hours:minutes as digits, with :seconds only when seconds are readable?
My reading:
3:06
